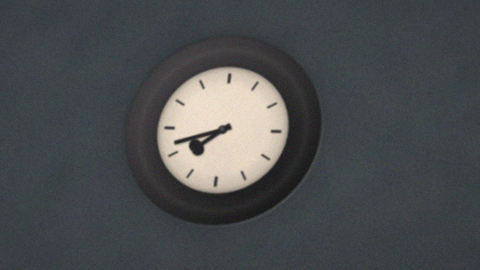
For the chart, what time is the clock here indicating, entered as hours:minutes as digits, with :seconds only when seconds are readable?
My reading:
7:42
